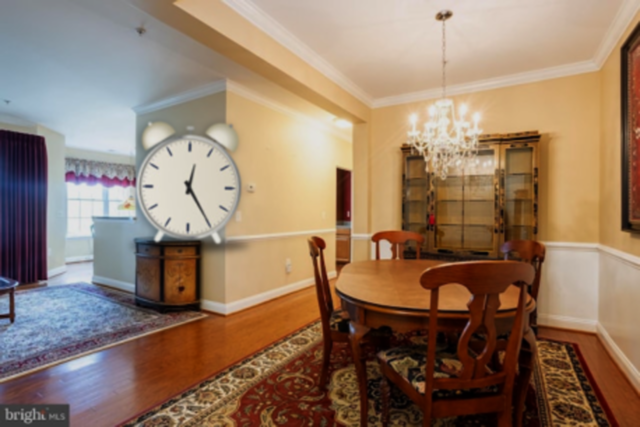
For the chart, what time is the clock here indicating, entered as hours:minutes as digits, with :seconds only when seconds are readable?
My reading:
12:25
